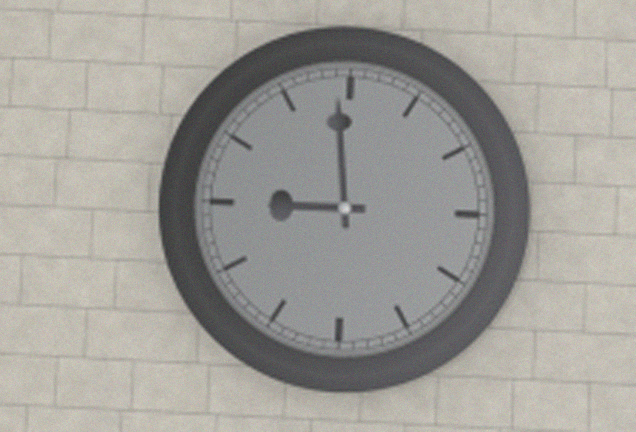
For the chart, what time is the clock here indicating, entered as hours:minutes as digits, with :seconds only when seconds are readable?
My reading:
8:59
